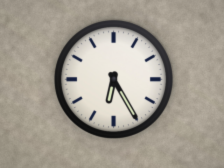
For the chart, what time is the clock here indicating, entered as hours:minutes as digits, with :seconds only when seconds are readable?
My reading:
6:25
